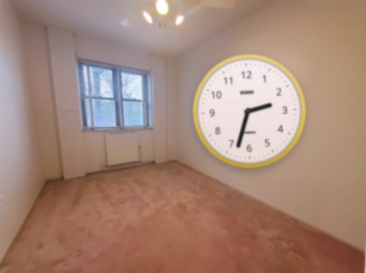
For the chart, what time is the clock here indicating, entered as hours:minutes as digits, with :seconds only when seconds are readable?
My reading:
2:33
